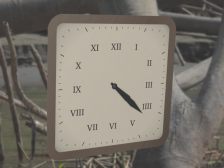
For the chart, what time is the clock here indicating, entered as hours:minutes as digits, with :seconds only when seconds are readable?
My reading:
4:22
